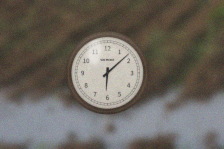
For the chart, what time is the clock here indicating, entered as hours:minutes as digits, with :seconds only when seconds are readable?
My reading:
6:08
